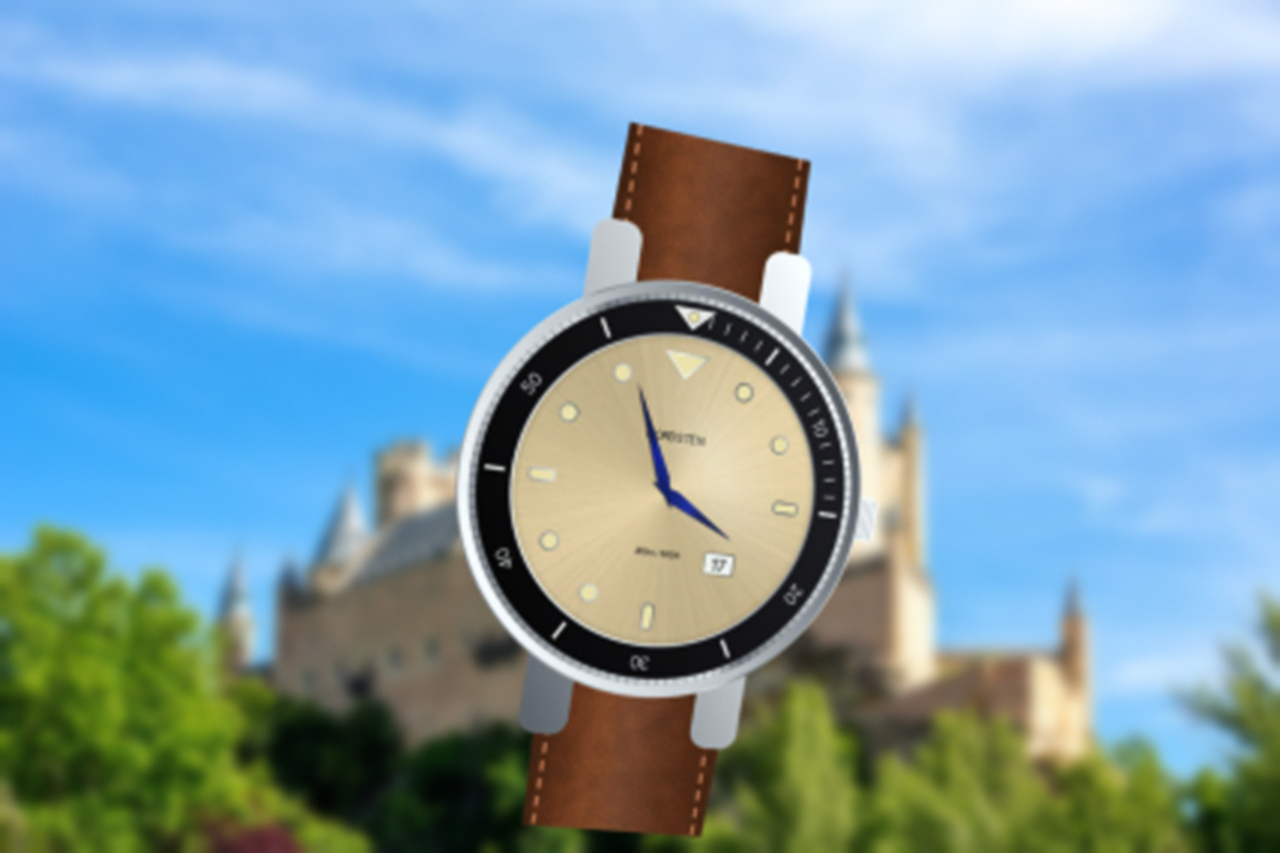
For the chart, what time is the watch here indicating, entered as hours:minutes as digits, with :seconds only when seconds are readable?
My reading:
3:56
